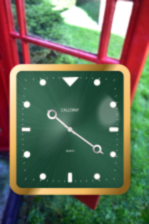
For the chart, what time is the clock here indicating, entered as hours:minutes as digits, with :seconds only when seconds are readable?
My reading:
10:21
